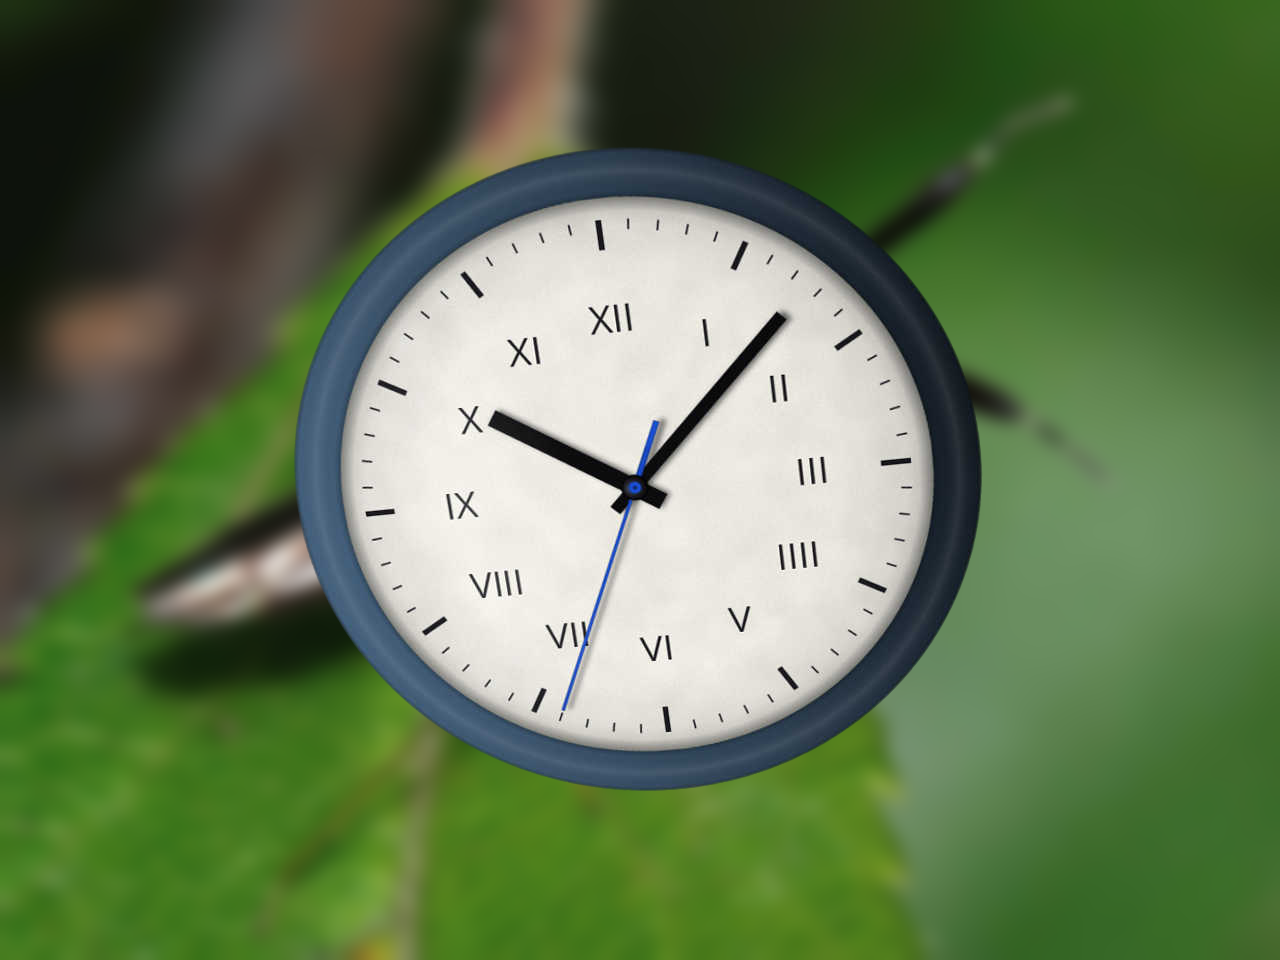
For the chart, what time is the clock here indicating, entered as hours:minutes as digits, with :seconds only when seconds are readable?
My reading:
10:07:34
